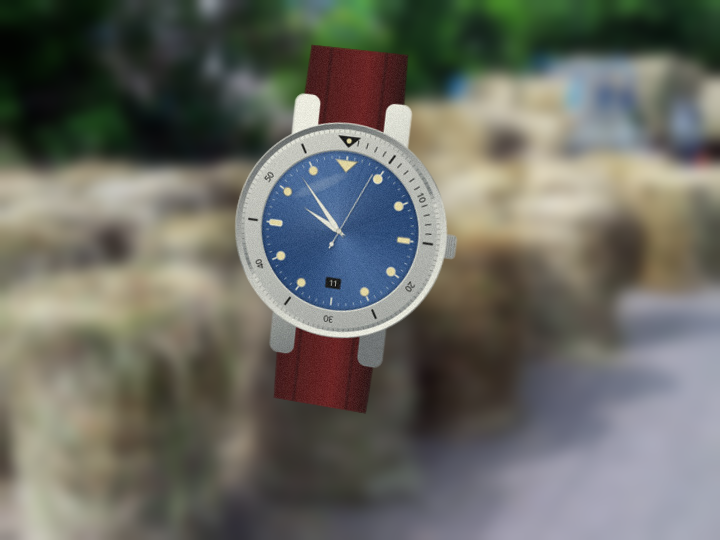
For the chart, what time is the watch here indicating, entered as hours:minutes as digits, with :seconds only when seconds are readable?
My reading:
9:53:04
